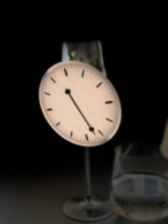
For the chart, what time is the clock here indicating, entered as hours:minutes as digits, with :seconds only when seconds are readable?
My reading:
11:27
